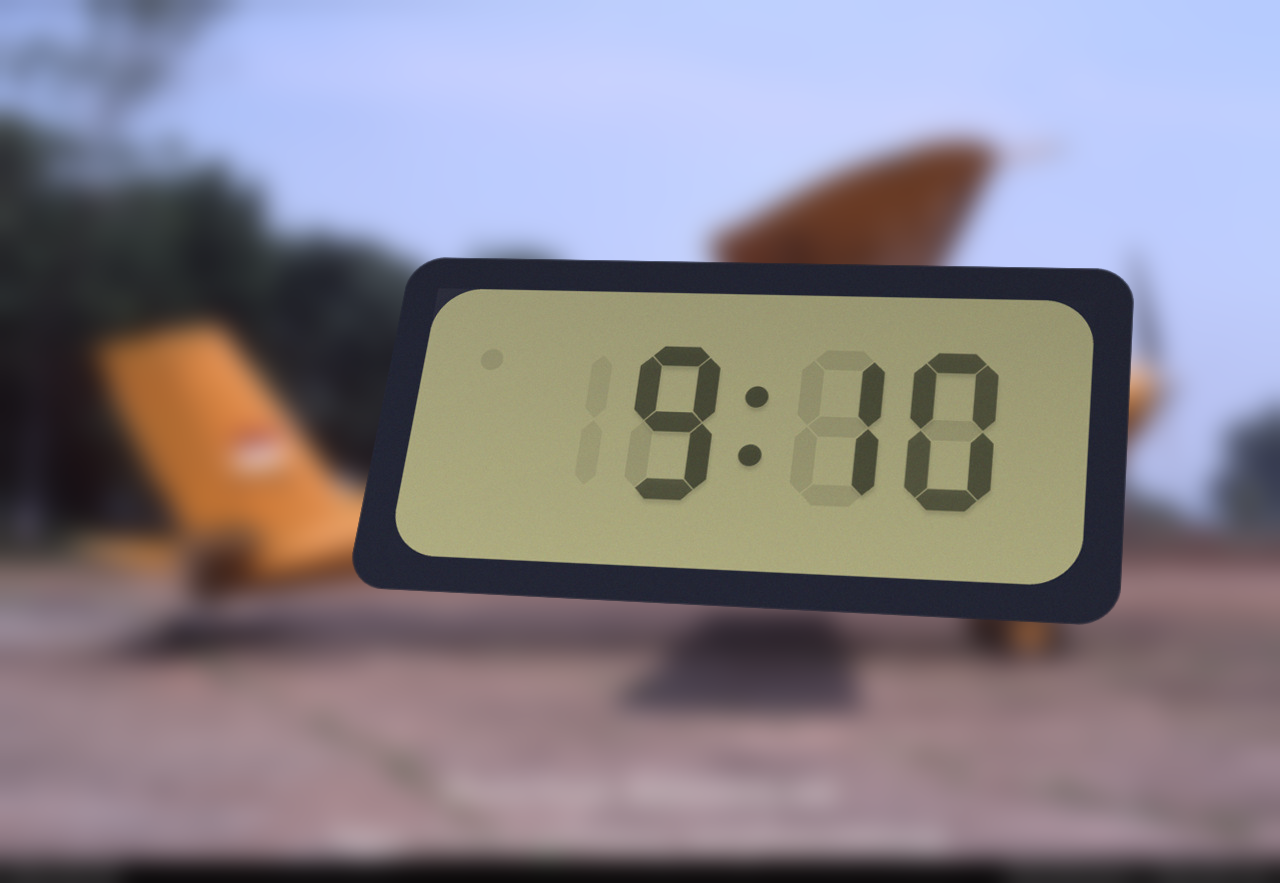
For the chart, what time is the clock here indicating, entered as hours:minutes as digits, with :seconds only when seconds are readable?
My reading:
9:10
